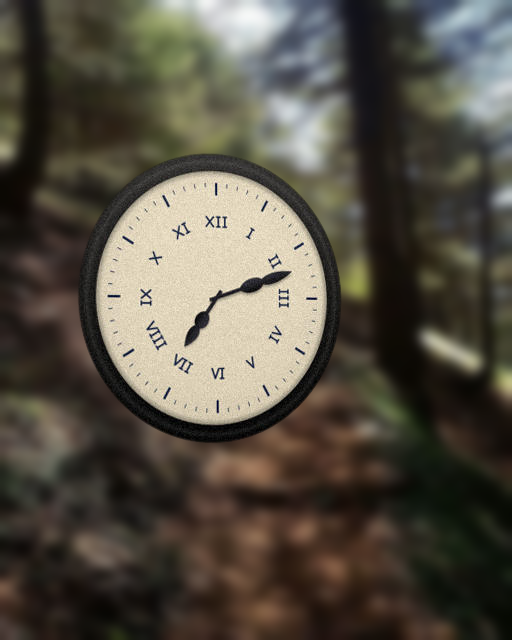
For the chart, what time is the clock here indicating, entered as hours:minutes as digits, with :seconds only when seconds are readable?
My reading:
7:12
